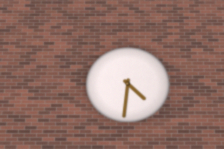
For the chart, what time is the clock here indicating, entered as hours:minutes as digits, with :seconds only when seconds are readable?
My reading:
4:31
